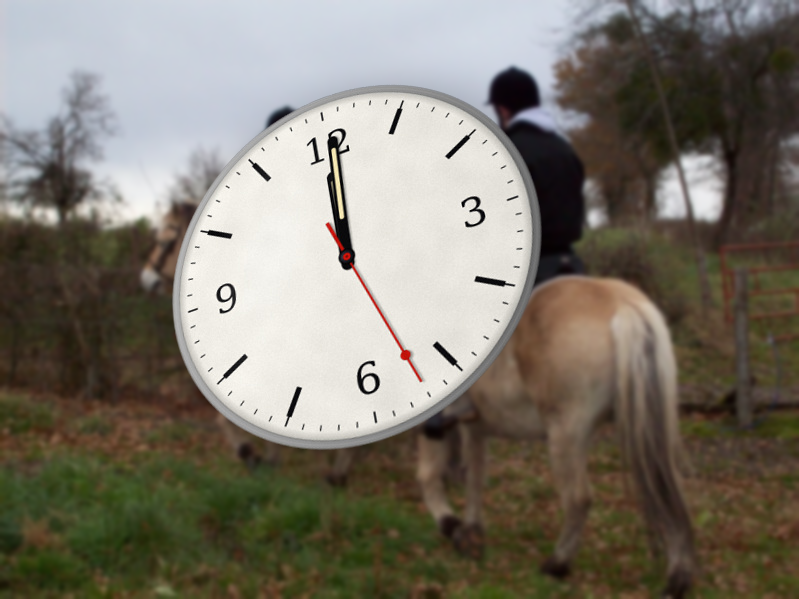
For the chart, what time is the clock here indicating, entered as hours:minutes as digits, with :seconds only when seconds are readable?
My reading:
12:00:27
